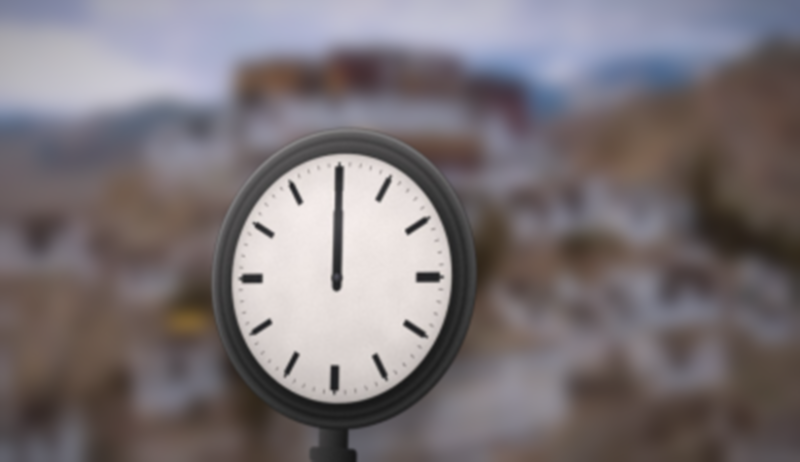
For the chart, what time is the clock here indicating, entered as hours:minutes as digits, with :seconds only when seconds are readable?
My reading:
12:00
